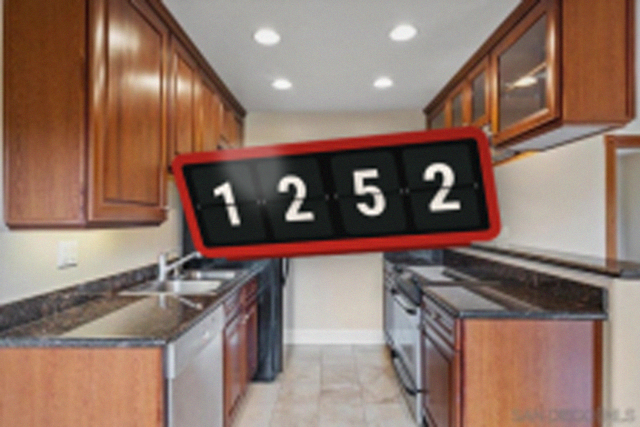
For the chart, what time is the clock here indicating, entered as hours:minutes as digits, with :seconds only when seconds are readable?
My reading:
12:52
